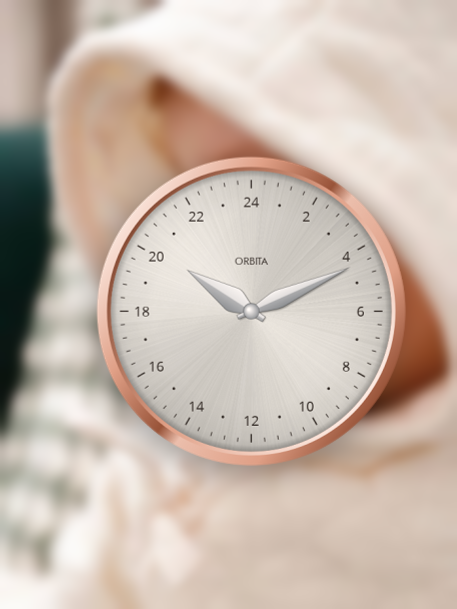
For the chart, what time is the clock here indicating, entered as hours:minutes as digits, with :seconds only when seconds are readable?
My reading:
20:11
